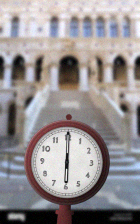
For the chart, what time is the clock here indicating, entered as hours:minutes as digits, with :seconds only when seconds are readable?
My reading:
6:00
